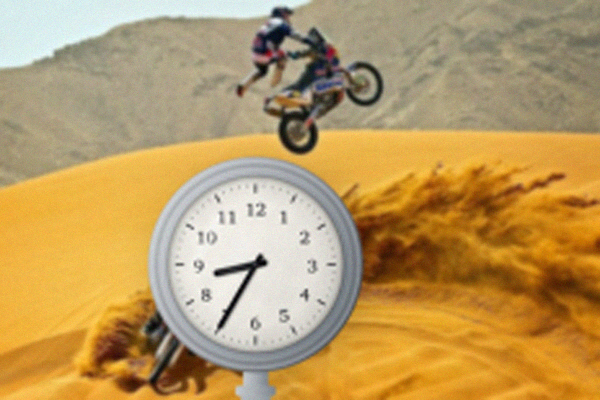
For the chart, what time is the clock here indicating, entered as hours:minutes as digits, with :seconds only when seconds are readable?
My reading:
8:35
